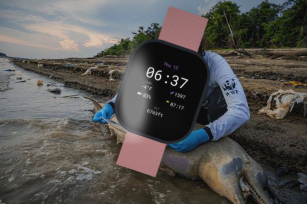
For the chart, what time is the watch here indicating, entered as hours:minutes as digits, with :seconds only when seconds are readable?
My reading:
6:37
